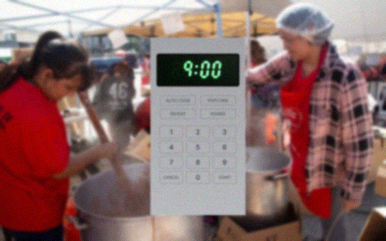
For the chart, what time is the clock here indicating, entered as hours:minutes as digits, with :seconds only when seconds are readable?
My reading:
9:00
